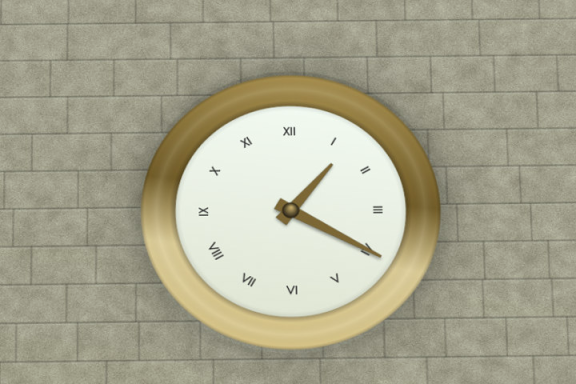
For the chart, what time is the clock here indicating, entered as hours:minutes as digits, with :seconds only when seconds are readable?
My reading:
1:20
